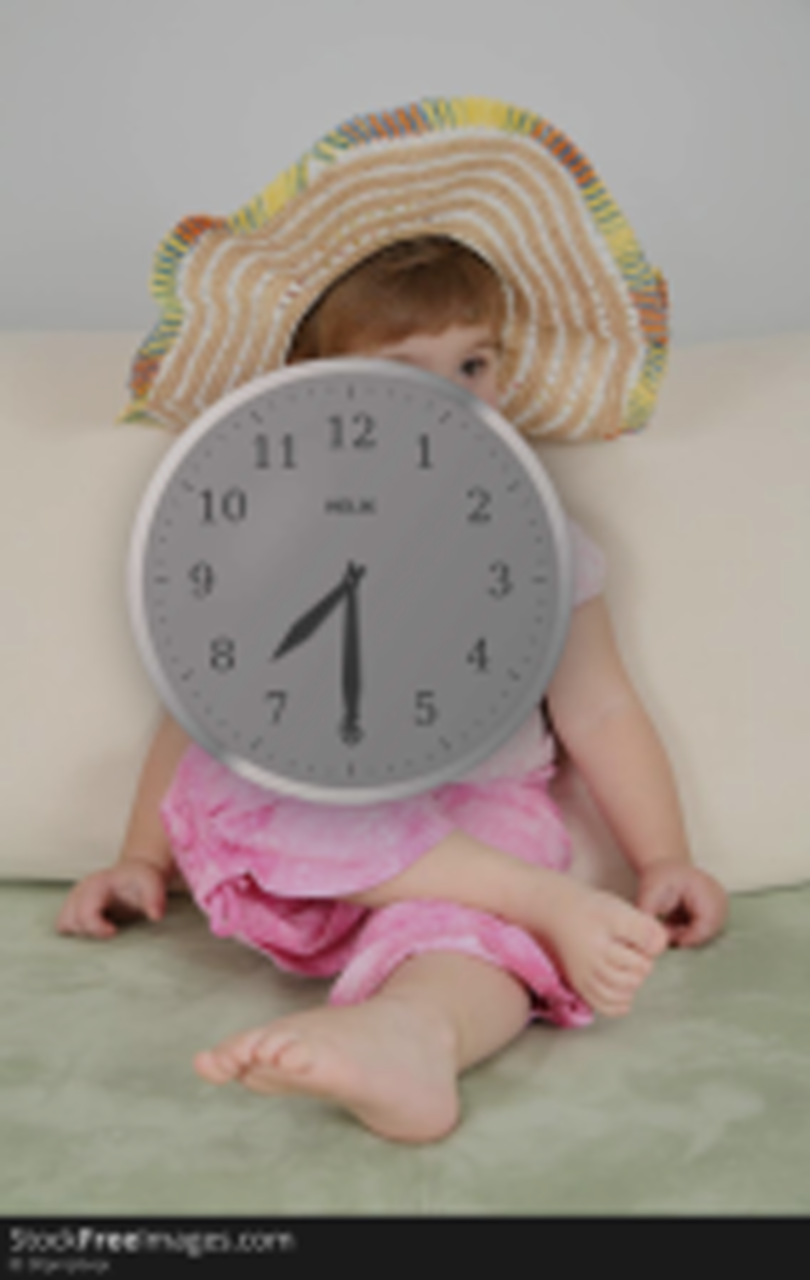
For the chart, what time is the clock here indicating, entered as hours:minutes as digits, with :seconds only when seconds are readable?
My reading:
7:30
